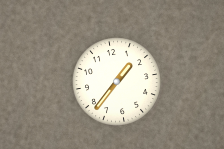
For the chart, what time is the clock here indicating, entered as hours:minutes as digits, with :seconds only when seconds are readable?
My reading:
1:38
